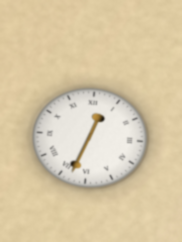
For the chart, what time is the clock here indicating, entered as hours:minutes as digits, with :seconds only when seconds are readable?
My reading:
12:33
